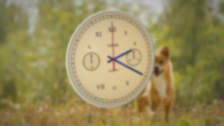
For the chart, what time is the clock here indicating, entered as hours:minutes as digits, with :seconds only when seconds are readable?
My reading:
2:20
